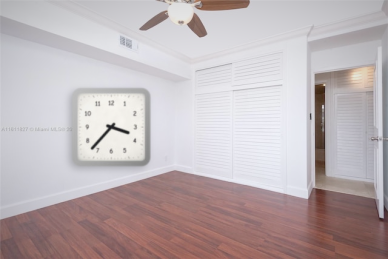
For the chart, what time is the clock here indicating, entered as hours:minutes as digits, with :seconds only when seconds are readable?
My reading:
3:37
